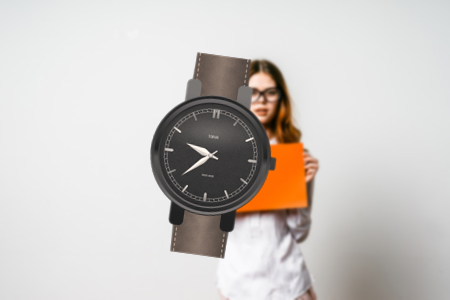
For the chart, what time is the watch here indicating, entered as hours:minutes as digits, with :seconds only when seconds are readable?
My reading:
9:38
